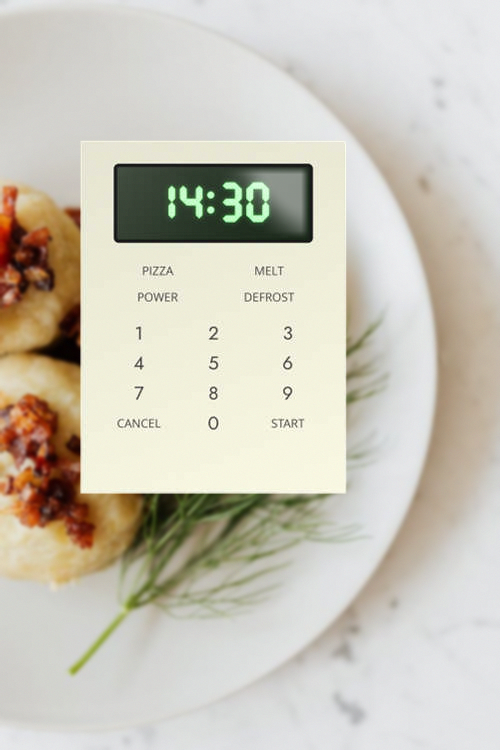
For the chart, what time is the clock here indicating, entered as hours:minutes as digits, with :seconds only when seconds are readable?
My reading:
14:30
